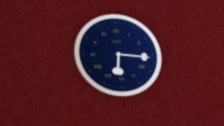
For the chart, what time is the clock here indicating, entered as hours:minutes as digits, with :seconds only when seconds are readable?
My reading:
6:16
